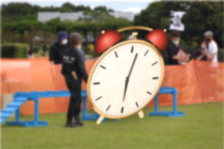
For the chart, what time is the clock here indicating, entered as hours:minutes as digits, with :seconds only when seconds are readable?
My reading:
6:02
